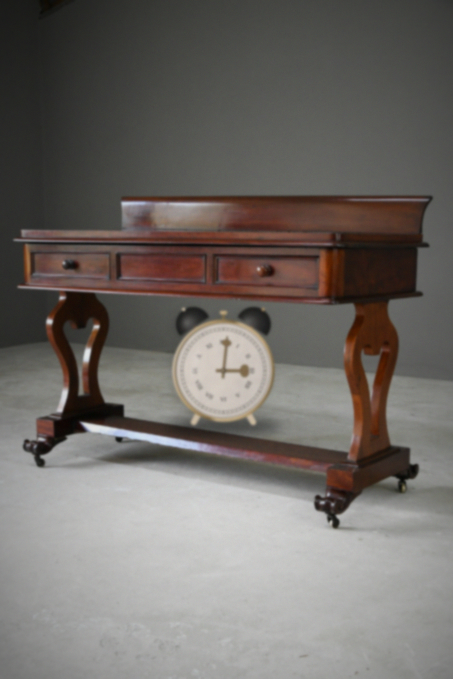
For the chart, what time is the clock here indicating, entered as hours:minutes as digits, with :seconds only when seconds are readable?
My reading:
3:01
